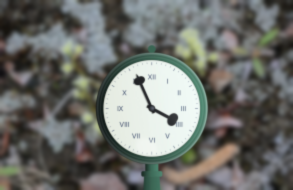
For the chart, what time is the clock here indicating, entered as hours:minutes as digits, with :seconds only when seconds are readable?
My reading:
3:56
